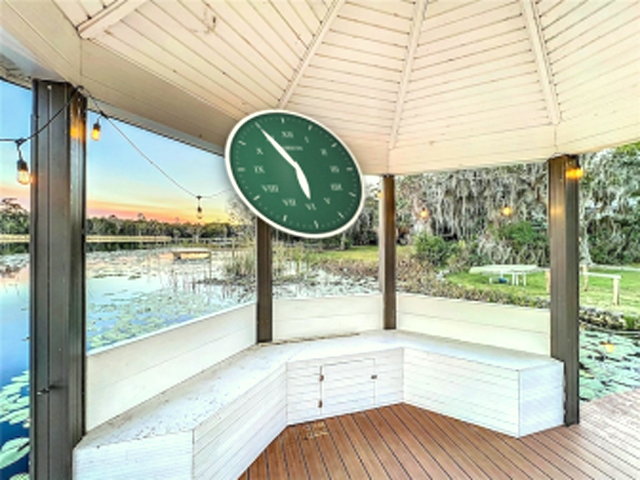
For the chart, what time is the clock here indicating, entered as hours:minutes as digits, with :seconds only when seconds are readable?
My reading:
5:55
